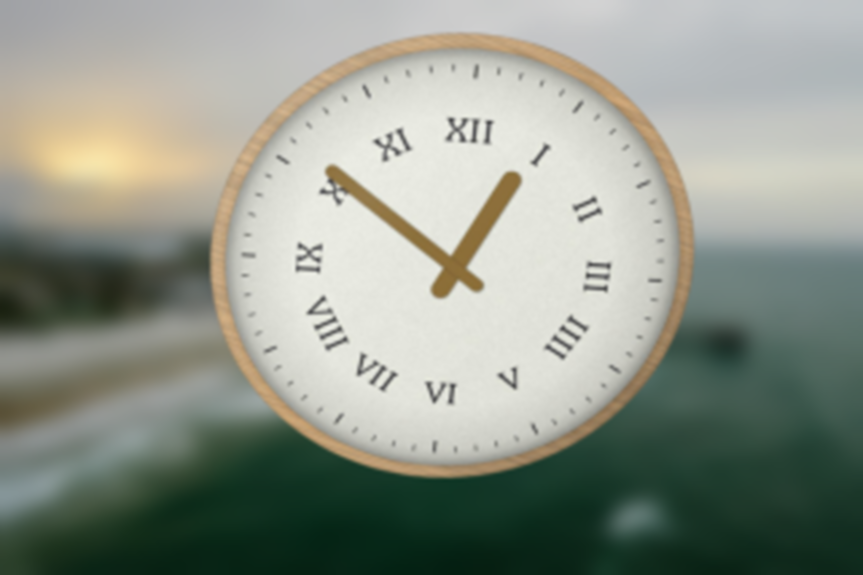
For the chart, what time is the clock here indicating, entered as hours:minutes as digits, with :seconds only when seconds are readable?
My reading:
12:51
